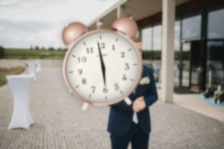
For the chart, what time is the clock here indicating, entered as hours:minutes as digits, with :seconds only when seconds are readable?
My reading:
5:59
